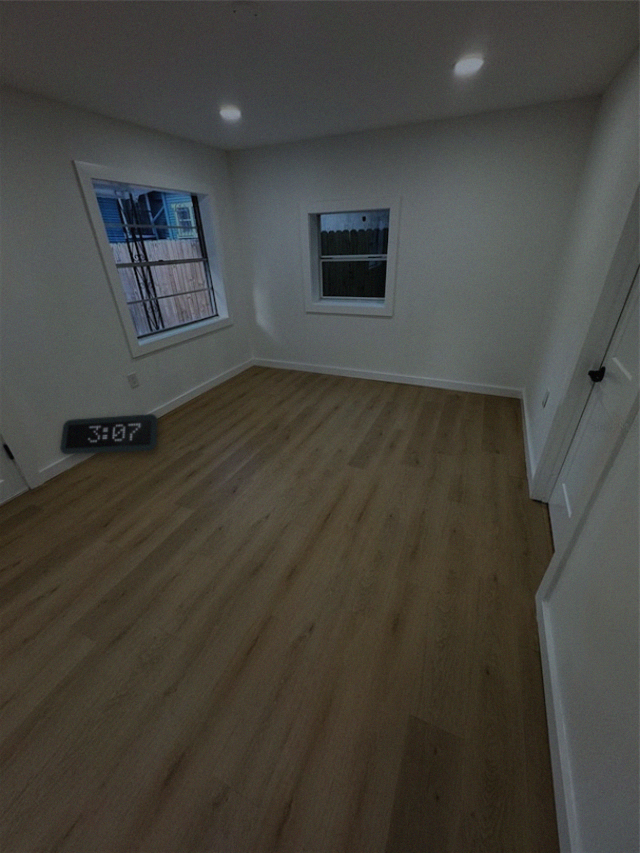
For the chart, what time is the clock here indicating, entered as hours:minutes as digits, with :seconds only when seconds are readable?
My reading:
3:07
